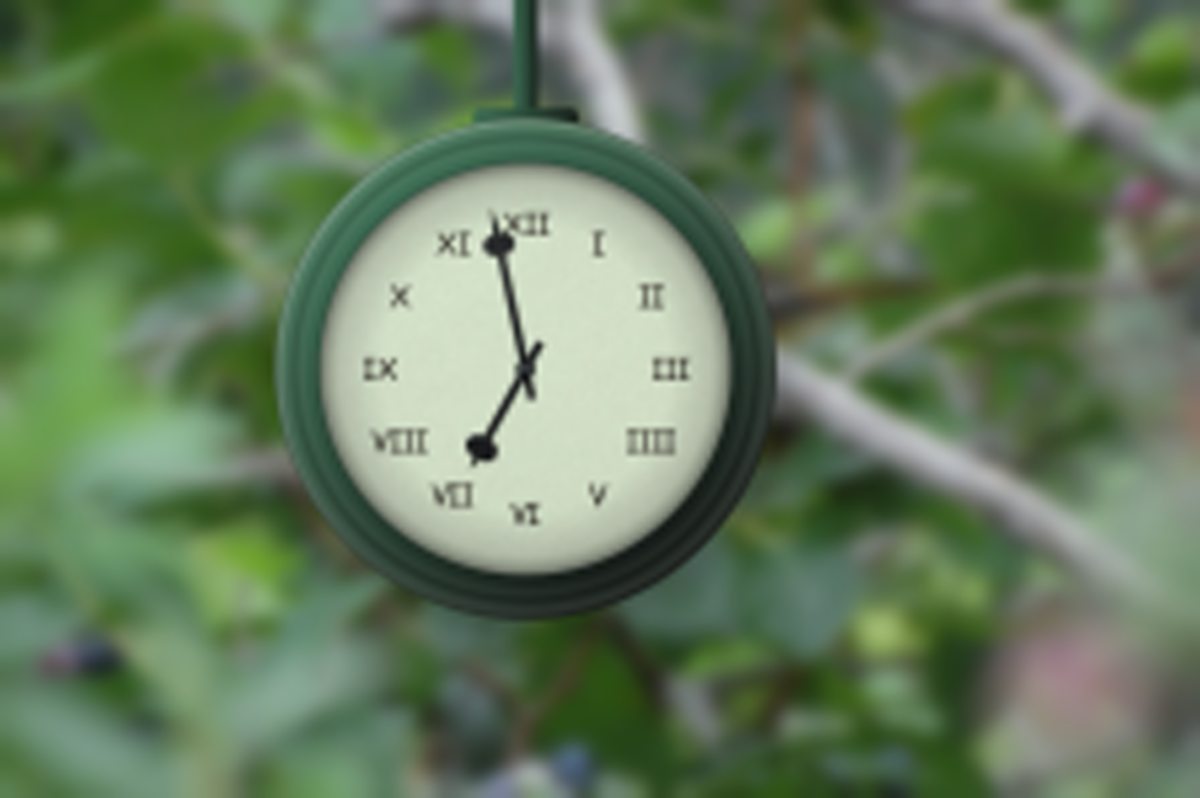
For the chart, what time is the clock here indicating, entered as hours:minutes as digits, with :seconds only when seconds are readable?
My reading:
6:58
